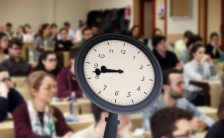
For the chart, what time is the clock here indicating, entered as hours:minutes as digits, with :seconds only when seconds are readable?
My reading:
8:42
